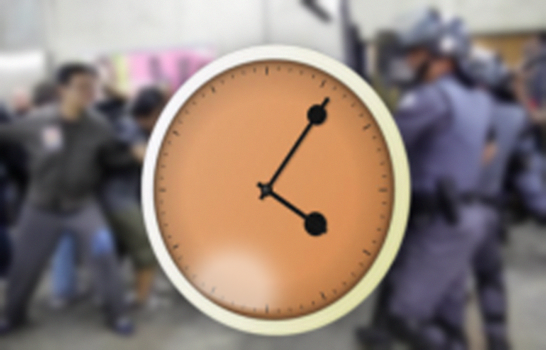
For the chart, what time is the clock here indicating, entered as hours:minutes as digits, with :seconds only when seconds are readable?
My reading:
4:06
